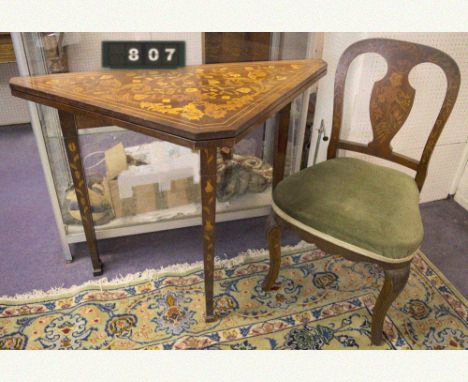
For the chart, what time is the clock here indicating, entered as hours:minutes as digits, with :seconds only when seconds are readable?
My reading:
8:07
